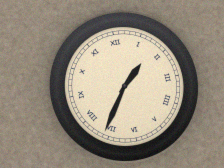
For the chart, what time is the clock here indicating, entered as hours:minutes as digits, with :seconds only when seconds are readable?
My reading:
1:36
